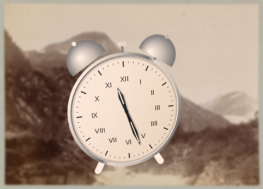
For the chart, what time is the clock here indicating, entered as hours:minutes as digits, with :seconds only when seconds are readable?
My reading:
11:27
